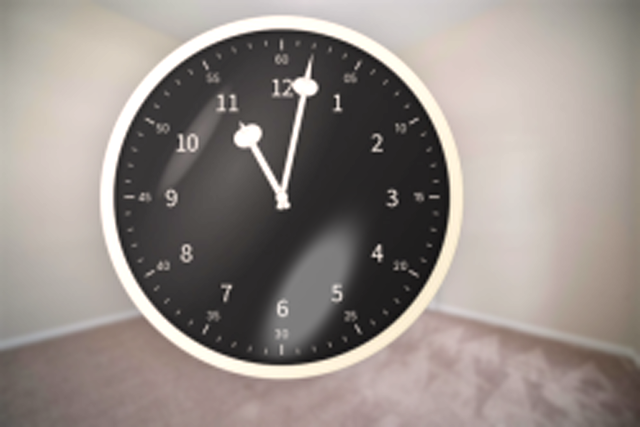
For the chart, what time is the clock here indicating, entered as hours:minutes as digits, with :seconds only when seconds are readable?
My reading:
11:02
